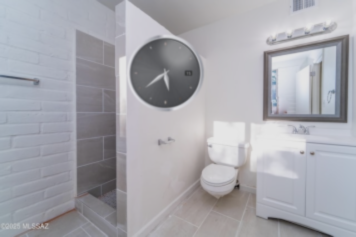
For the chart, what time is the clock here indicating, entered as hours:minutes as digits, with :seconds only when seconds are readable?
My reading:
5:39
